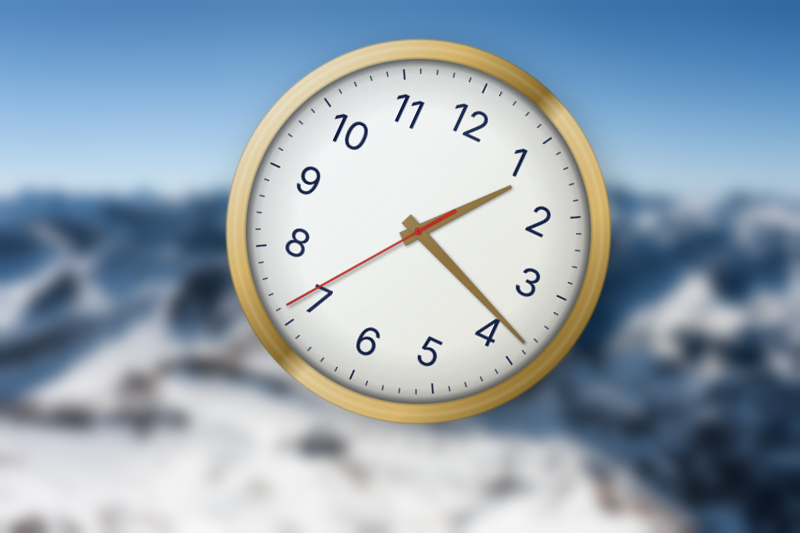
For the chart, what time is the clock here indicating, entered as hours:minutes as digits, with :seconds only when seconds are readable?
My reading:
1:18:36
